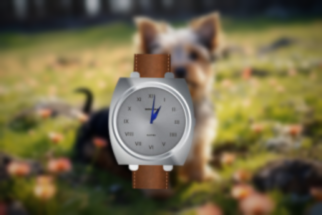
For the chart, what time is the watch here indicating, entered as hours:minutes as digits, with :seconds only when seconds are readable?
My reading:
1:01
